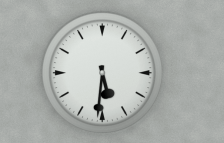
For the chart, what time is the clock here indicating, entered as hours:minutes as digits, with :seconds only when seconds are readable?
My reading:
5:31
